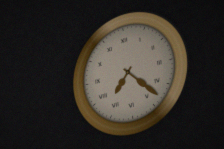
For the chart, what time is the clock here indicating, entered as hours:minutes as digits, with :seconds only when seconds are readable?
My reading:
7:23
